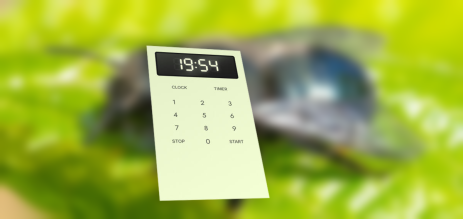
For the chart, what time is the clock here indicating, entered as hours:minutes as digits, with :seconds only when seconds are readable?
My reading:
19:54
